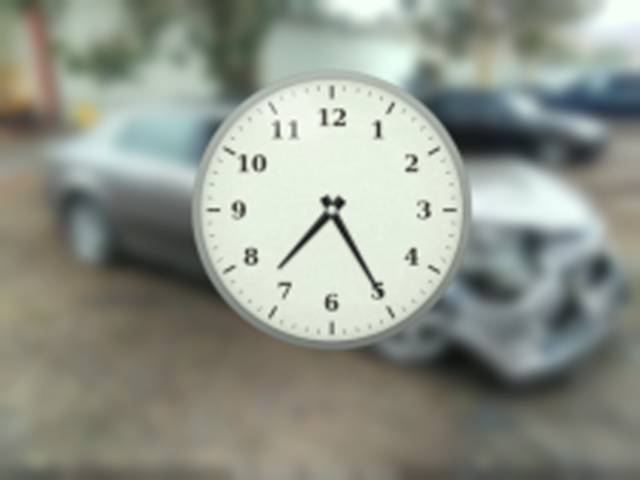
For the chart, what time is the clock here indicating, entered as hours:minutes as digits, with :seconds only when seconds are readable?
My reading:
7:25
